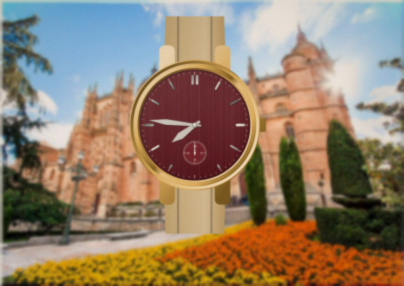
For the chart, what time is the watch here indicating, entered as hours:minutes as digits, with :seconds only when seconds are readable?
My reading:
7:46
